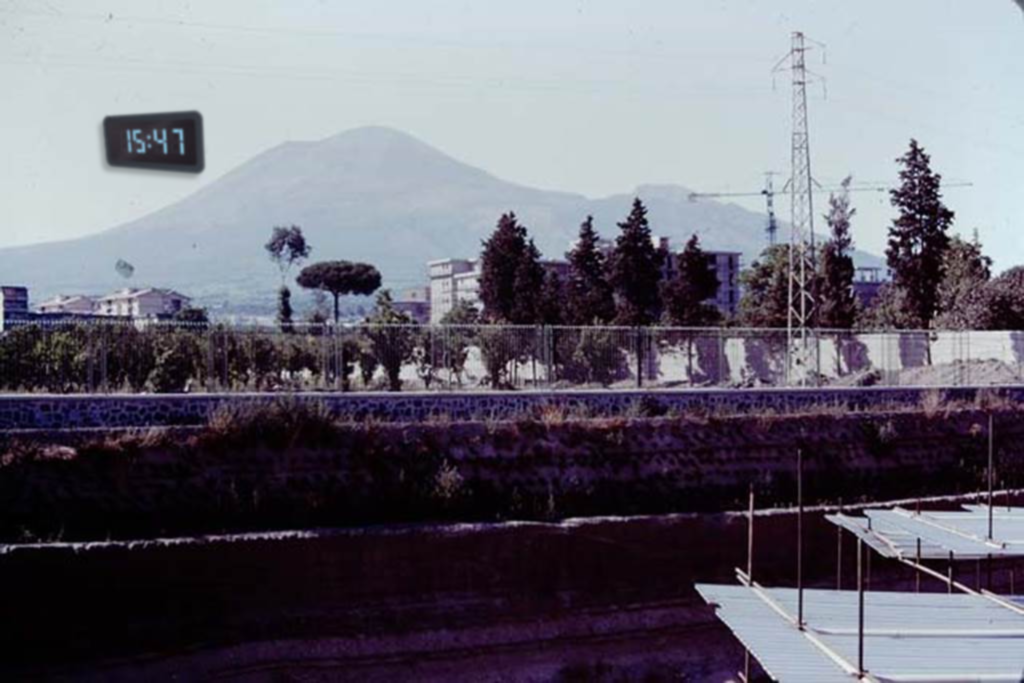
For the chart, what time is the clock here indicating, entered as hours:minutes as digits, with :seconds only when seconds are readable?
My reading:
15:47
